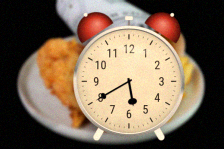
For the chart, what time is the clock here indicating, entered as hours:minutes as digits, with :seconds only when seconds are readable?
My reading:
5:40
